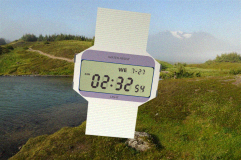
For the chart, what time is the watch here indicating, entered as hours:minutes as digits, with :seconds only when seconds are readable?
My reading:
2:32:54
